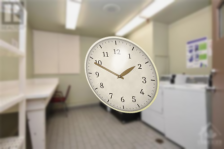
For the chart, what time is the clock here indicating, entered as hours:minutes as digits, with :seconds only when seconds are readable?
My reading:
1:49
